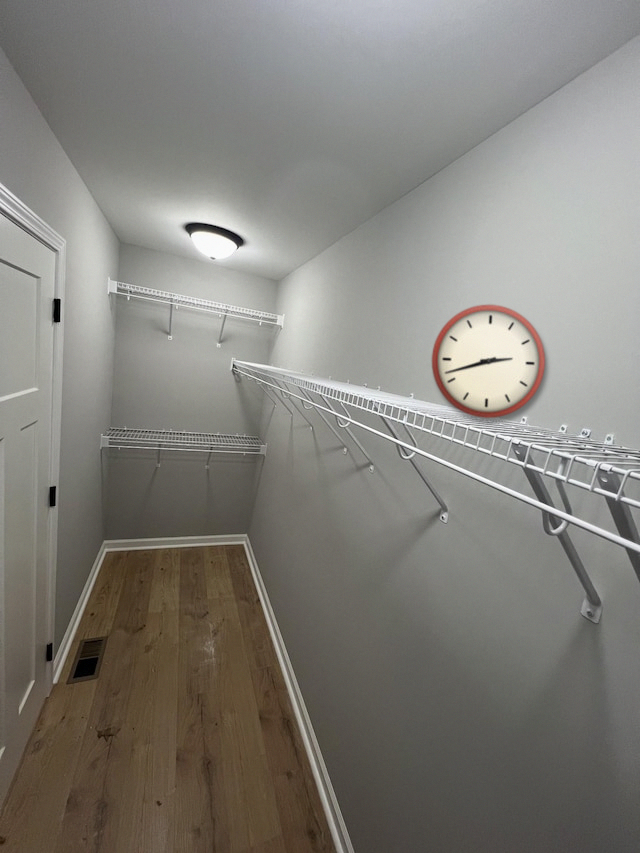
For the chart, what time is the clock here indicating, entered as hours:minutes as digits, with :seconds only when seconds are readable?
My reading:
2:42
